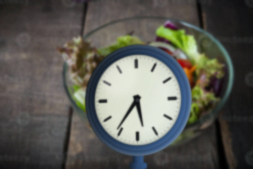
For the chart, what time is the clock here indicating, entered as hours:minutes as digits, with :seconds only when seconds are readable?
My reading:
5:36
